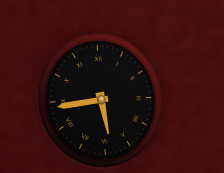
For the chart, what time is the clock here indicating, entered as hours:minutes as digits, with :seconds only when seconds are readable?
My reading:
5:44
